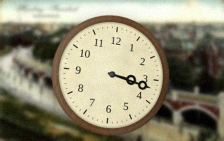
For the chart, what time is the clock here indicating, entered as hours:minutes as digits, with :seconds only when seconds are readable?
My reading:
3:17
